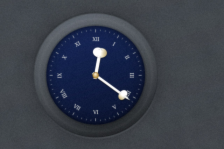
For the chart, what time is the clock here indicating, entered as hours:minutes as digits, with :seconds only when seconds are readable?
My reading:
12:21
